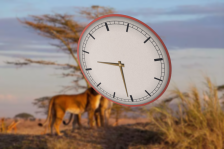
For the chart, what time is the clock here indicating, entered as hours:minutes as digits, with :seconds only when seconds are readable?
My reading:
9:31
